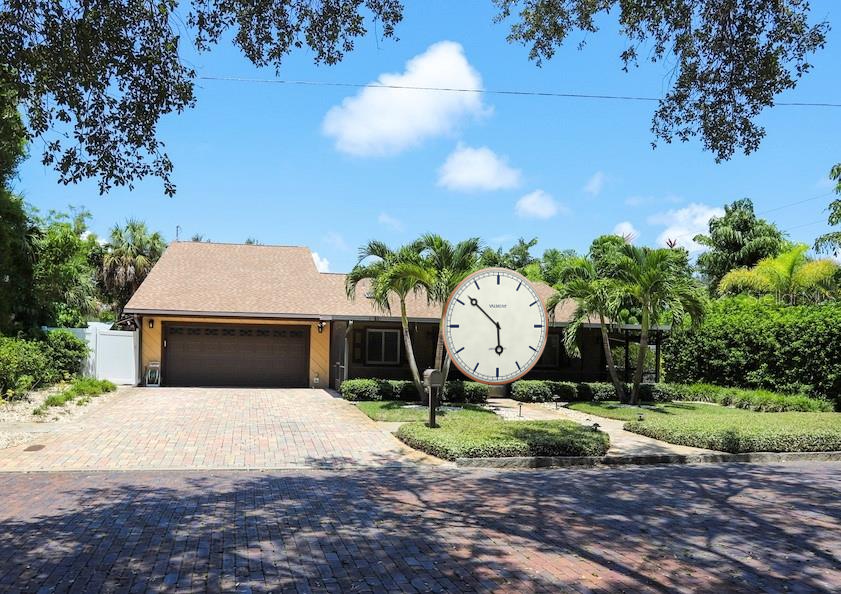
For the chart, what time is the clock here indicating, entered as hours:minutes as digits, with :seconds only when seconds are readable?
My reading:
5:52
